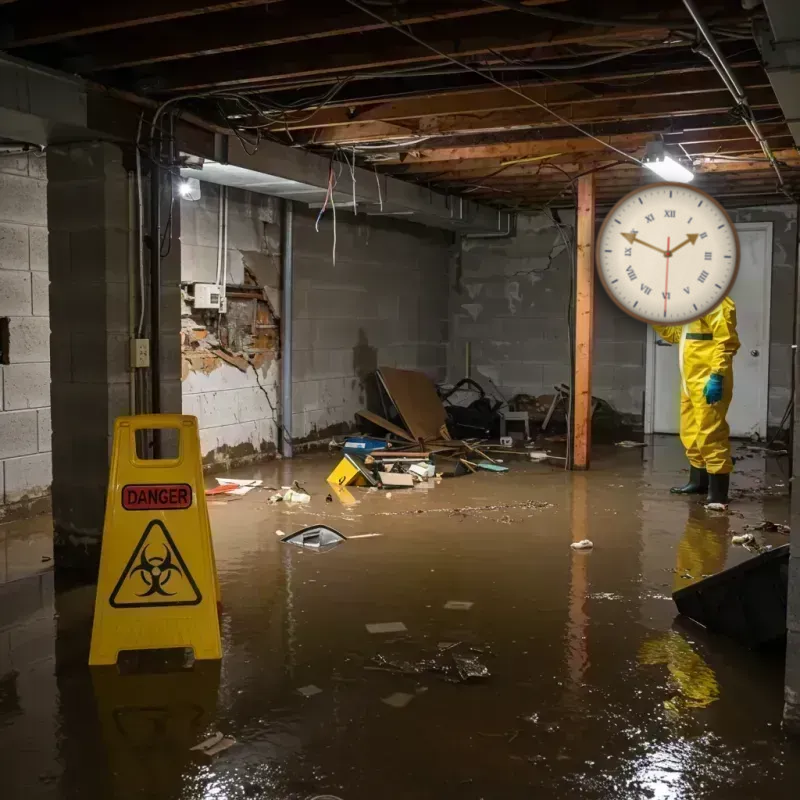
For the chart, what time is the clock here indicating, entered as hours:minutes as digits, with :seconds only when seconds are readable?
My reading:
1:48:30
